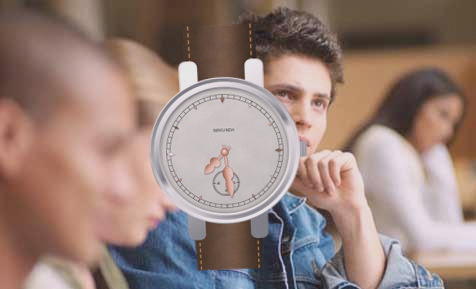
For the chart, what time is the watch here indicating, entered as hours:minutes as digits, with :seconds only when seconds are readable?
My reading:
7:29
